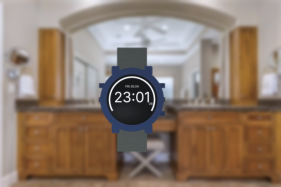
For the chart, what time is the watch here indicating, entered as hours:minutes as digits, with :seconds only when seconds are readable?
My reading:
23:01
